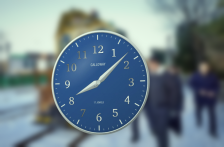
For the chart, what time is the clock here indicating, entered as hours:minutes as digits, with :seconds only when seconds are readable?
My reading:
8:08
